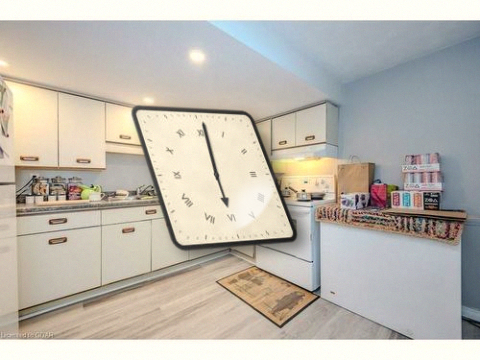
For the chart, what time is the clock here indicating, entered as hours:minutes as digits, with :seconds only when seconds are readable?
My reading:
6:01
